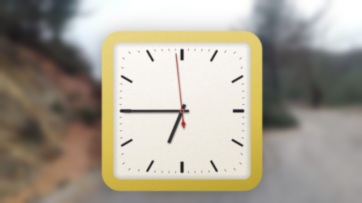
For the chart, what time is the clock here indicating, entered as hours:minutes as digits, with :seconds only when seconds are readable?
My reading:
6:44:59
